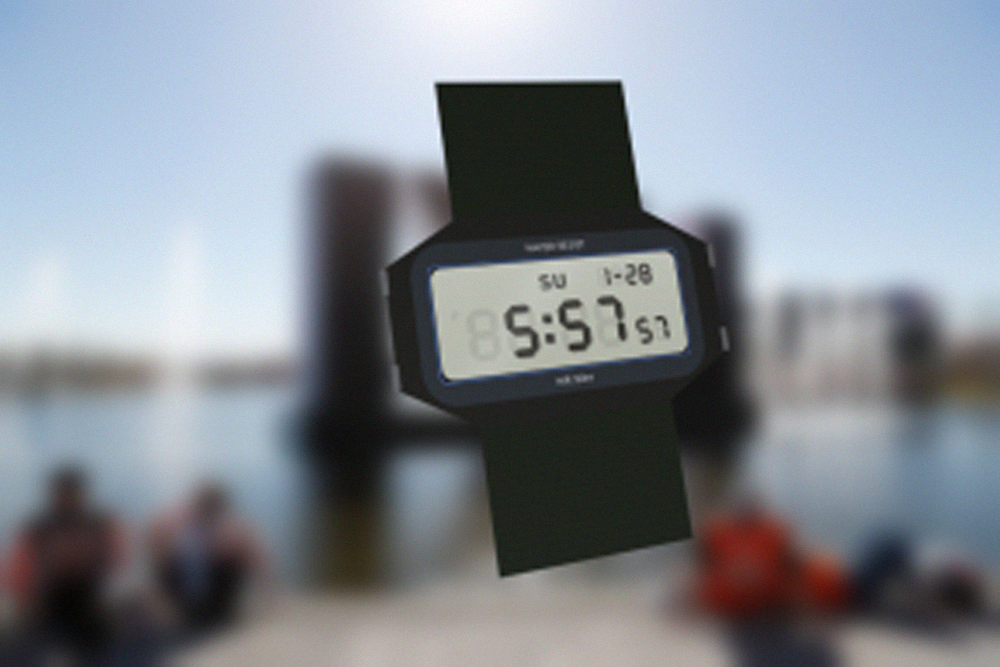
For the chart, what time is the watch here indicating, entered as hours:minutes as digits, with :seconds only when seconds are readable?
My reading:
5:57:57
